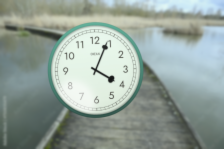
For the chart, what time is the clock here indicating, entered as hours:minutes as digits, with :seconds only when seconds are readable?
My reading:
4:04
